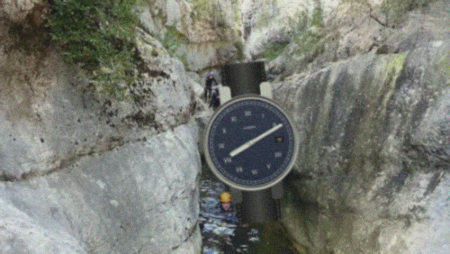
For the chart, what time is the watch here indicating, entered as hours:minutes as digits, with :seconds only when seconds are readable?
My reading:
8:11
